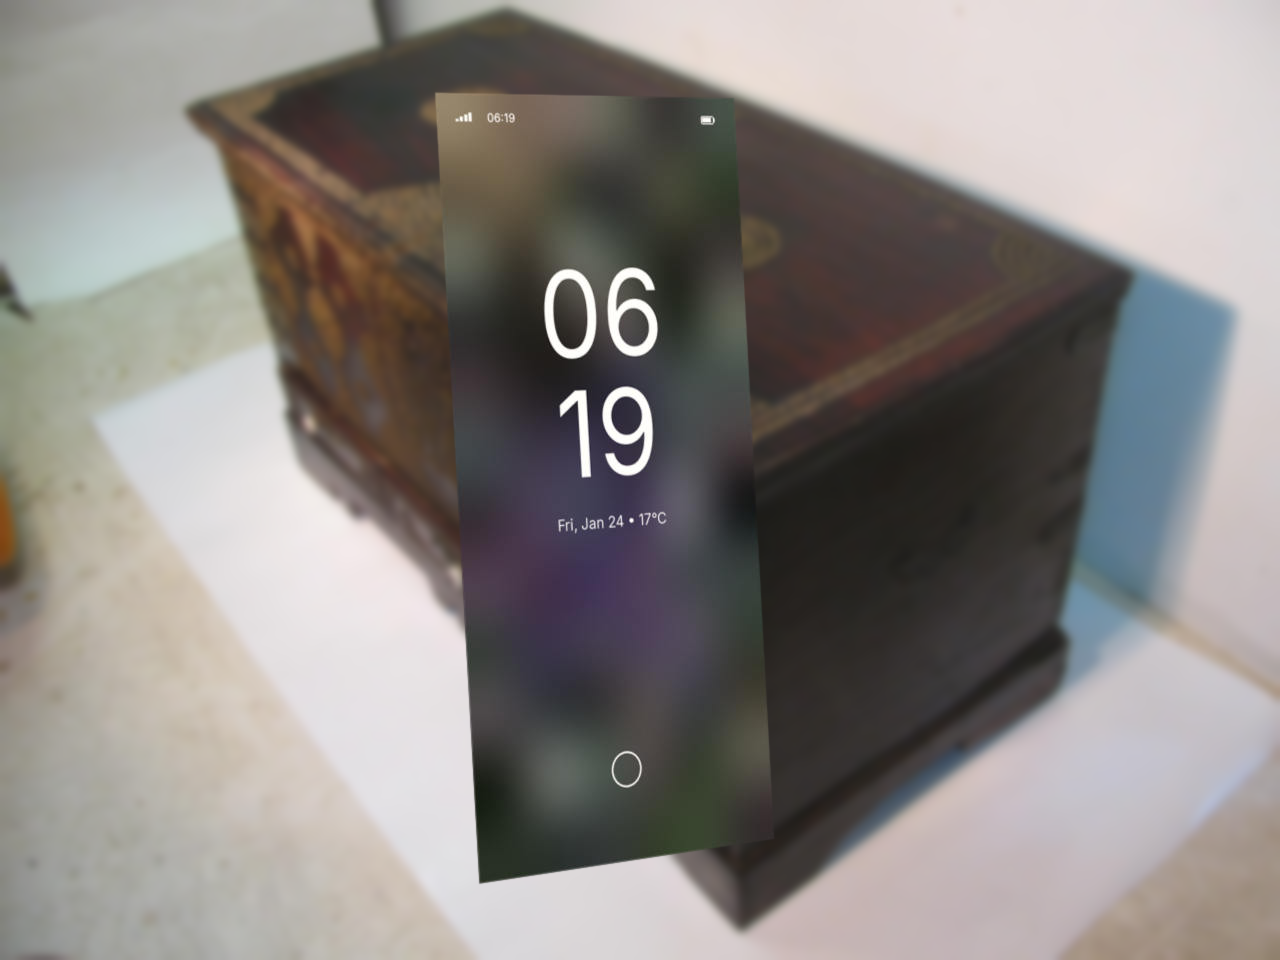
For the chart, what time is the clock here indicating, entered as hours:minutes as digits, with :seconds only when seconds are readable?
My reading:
6:19
